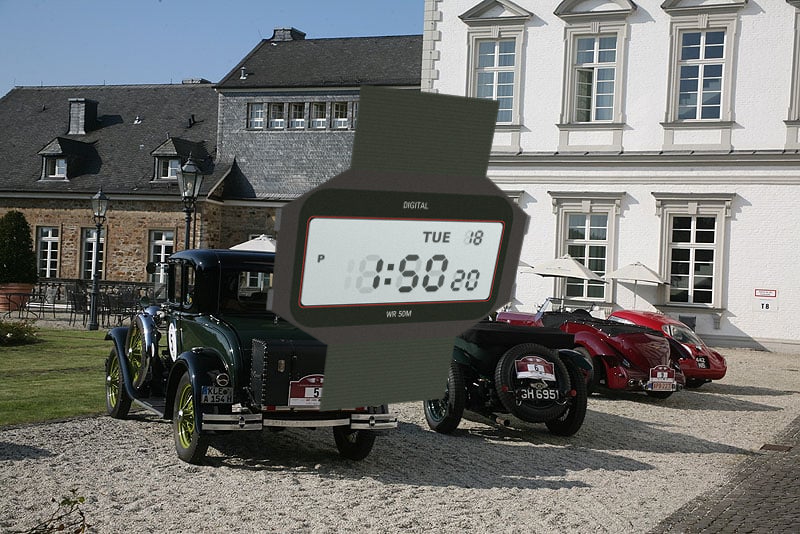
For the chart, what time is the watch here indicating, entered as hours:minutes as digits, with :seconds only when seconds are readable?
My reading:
1:50:20
